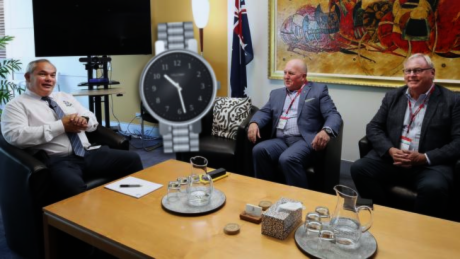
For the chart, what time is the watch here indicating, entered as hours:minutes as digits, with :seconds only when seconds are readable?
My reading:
10:28
